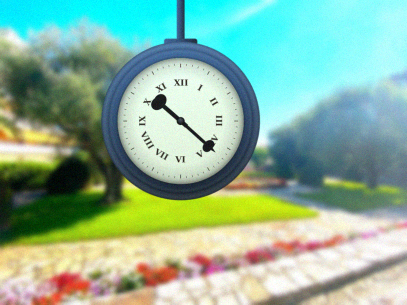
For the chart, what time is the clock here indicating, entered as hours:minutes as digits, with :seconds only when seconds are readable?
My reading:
10:22
